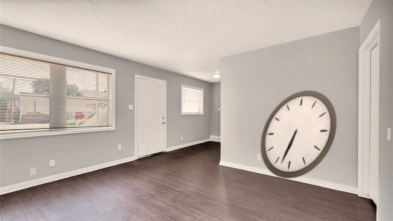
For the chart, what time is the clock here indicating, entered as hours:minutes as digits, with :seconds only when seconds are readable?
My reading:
6:33
